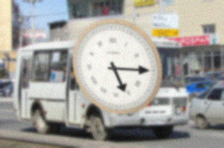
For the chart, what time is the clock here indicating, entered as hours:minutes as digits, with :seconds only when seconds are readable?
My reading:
5:15
